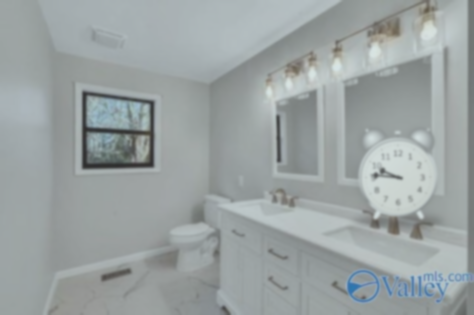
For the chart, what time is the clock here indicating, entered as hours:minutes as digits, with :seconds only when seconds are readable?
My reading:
9:46
